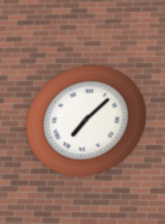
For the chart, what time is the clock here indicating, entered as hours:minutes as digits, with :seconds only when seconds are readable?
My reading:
7:07
